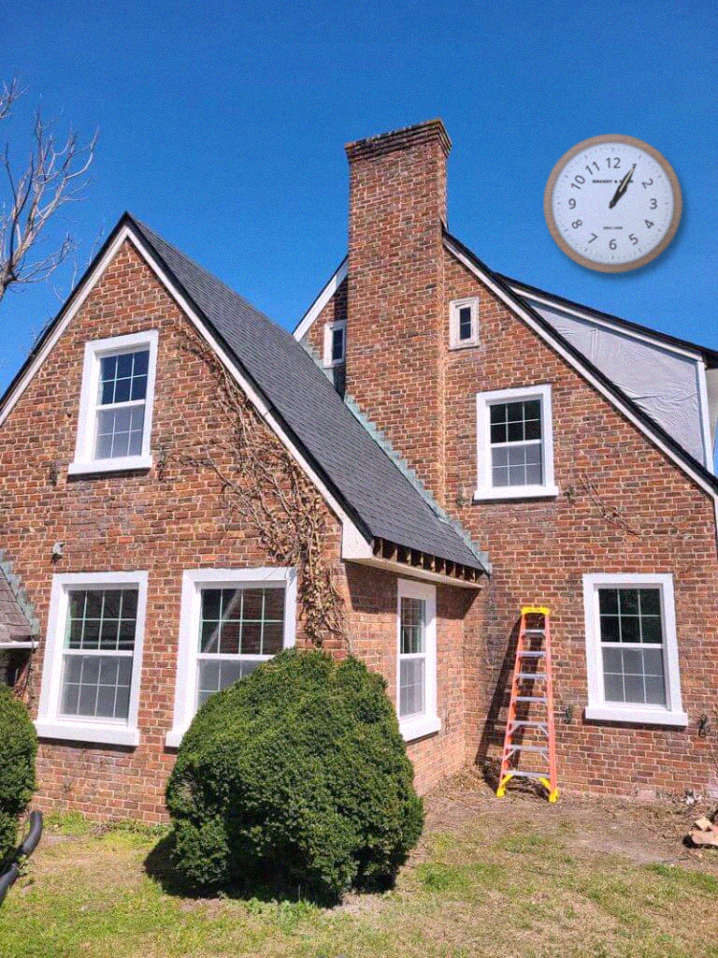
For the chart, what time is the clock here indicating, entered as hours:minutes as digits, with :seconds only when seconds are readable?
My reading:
1:05
